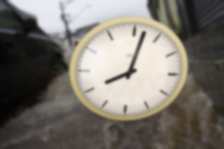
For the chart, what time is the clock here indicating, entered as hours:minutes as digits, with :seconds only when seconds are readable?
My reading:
8:02
